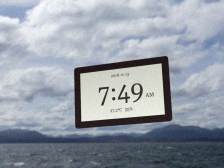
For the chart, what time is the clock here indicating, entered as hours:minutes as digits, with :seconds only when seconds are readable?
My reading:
7:49
